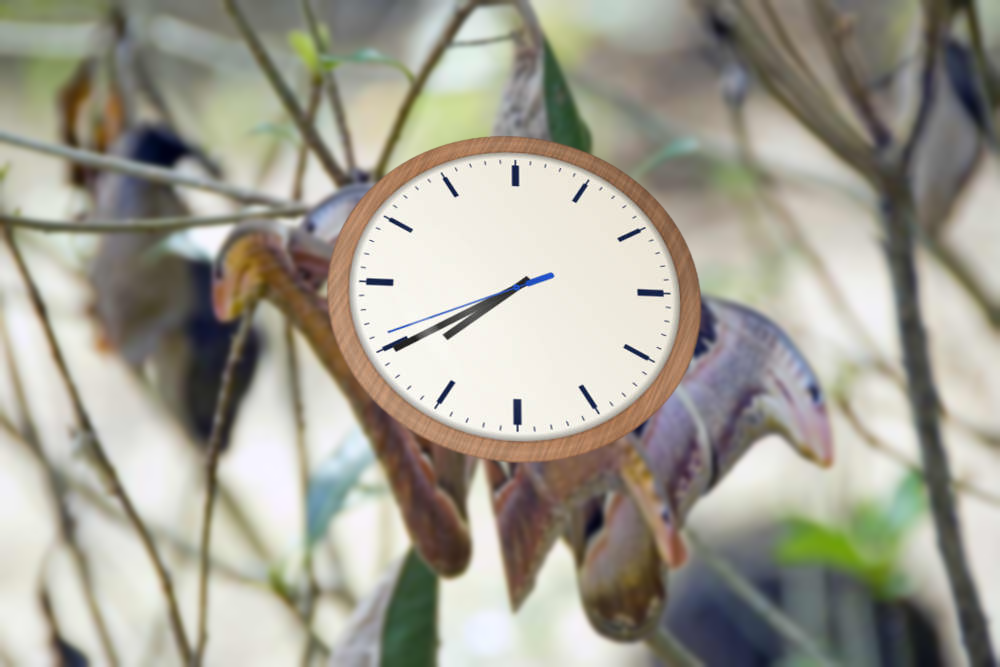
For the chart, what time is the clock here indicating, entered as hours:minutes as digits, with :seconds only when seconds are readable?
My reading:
7:39:41
